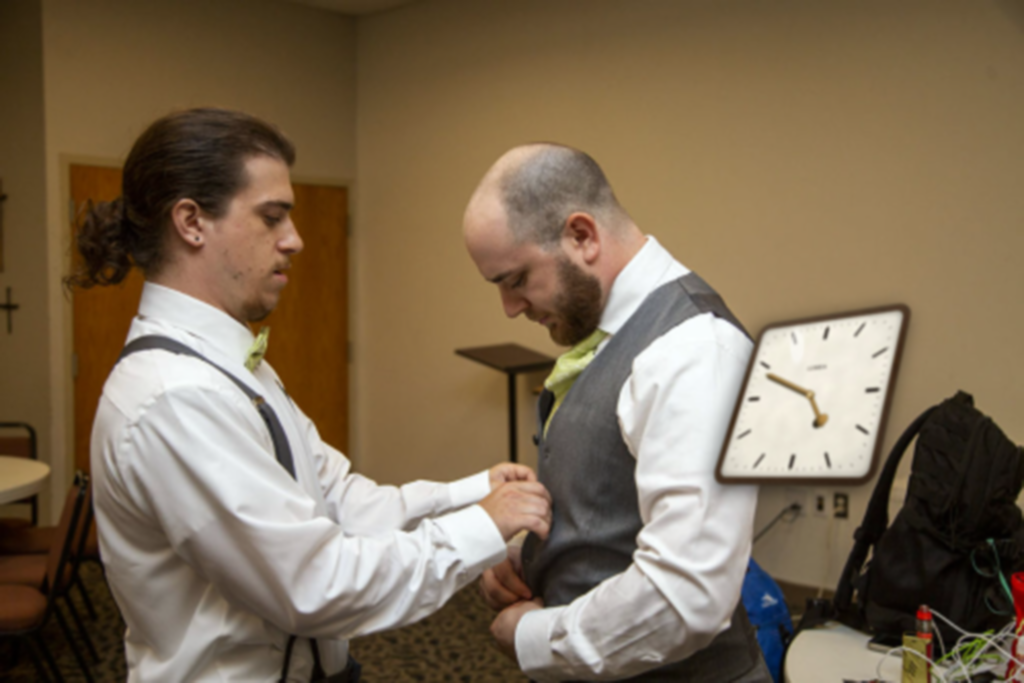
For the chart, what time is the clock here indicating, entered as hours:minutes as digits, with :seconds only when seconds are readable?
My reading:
4:49
